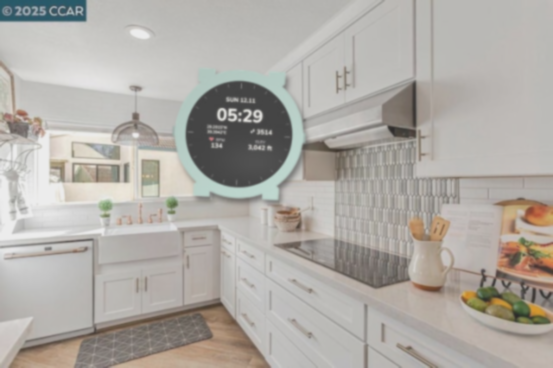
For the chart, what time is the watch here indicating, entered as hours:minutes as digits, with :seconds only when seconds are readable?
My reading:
5:29
